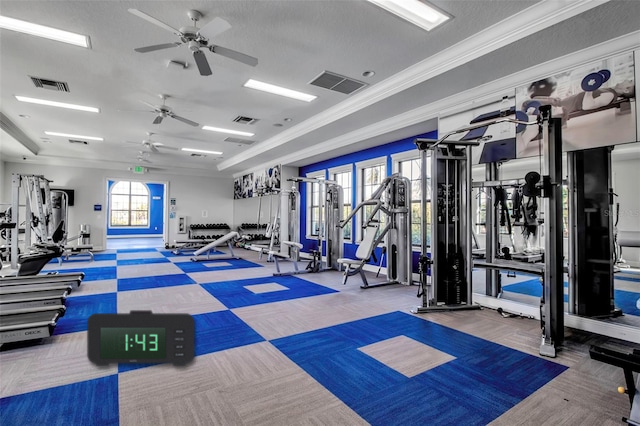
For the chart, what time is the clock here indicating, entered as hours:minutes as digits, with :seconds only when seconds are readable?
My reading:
1:43
